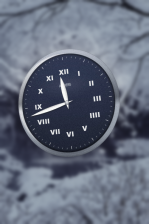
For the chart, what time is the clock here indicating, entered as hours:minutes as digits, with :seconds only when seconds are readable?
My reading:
11:43
